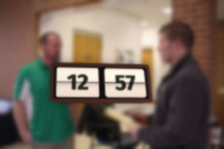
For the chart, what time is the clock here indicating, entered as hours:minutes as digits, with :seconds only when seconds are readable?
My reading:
12:57
